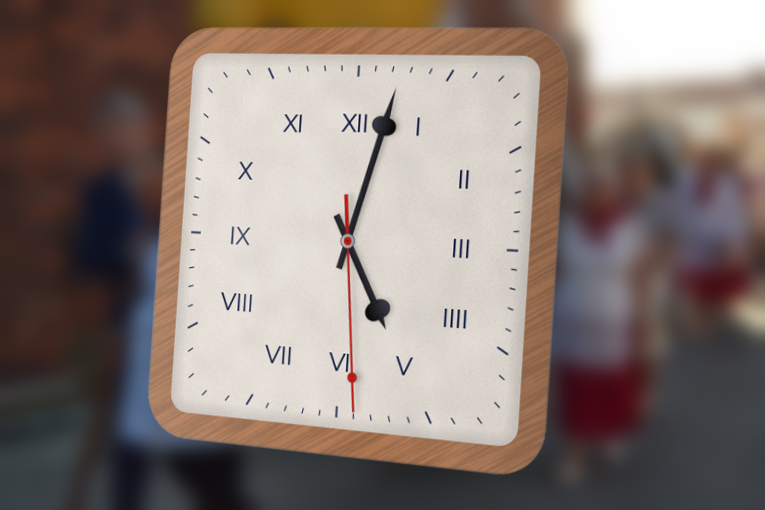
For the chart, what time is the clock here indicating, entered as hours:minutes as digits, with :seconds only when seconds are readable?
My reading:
5:02:29
